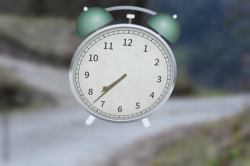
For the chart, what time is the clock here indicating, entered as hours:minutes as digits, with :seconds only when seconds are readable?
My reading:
7:37
